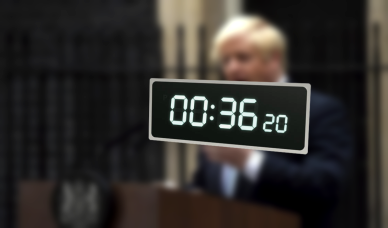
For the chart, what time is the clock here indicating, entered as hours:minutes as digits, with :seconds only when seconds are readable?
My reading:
0:36:20
